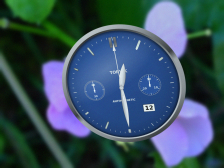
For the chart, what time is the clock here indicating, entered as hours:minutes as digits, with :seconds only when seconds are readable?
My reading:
12:30
